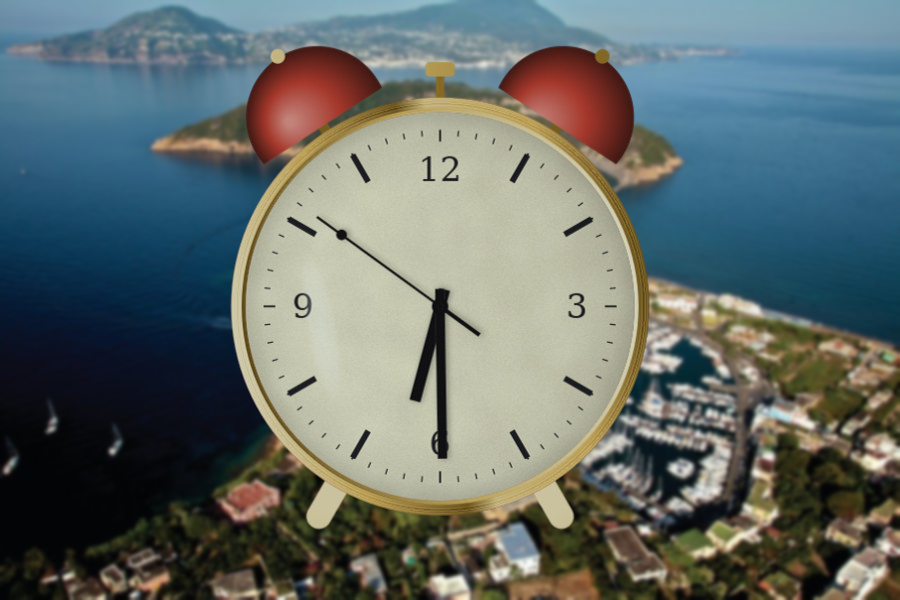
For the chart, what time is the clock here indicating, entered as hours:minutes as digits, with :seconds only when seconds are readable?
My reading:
6:29:51
